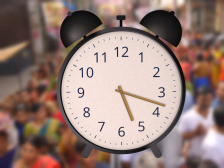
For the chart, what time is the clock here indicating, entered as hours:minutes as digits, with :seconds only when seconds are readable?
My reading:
5:18
